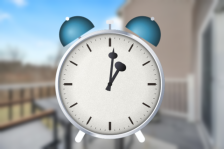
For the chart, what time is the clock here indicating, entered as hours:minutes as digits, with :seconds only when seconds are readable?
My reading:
1:01
